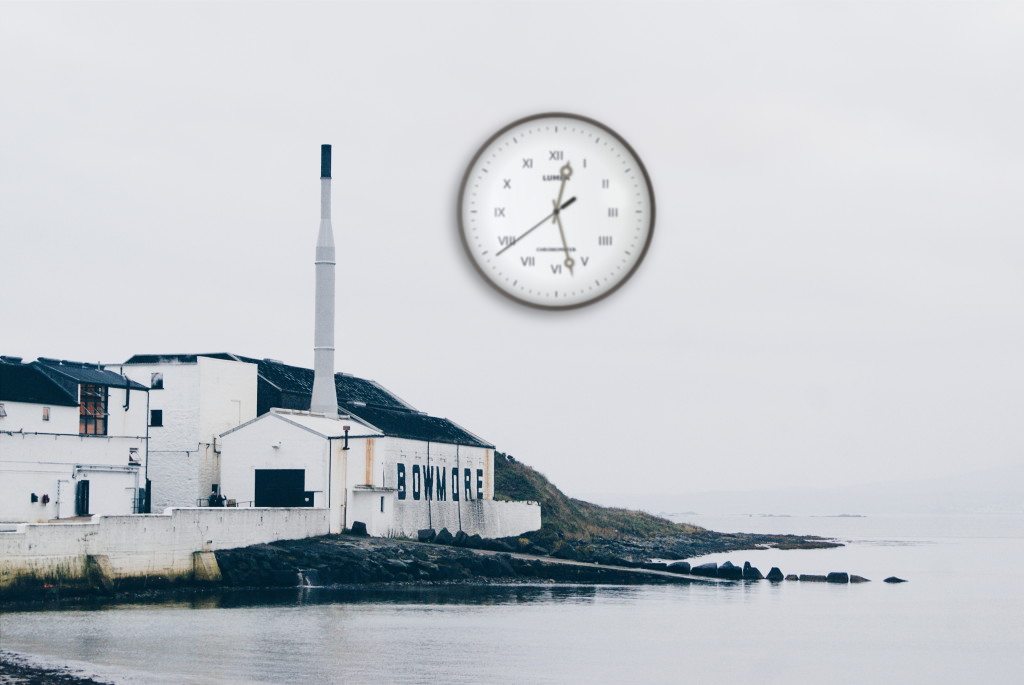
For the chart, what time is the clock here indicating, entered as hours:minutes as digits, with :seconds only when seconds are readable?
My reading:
12:27:39
